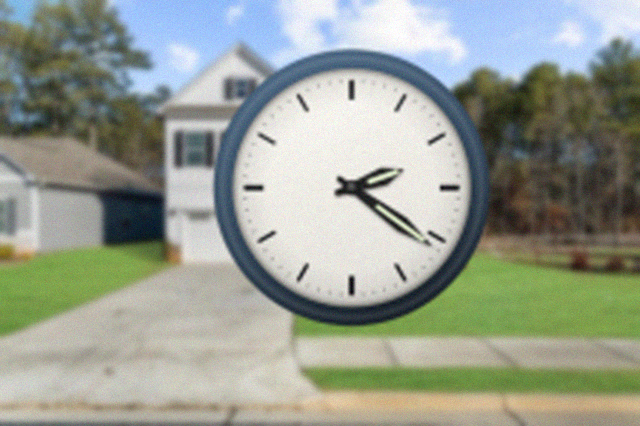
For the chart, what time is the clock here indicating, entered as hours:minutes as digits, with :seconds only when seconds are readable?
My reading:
2:21
